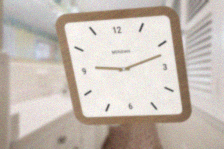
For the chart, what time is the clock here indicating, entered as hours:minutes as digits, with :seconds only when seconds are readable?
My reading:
9:12
